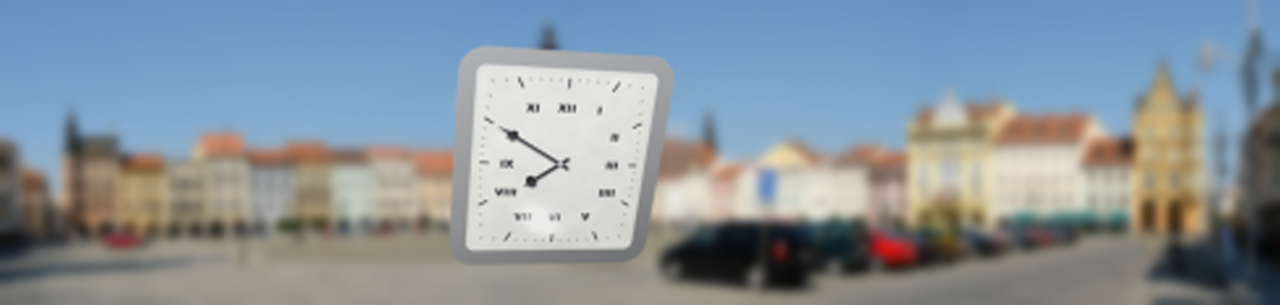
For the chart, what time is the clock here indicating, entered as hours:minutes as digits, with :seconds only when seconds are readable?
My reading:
7:50
